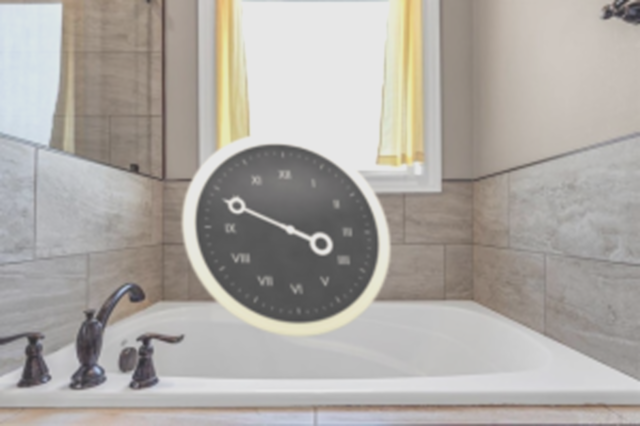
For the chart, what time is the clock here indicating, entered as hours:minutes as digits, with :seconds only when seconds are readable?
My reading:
3:49
